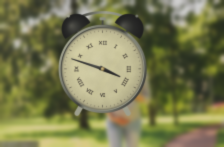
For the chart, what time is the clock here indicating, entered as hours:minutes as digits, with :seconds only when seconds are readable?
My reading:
3:48
